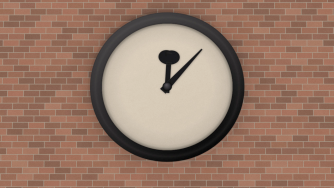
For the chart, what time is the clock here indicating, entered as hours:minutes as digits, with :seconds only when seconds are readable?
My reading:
12:07
